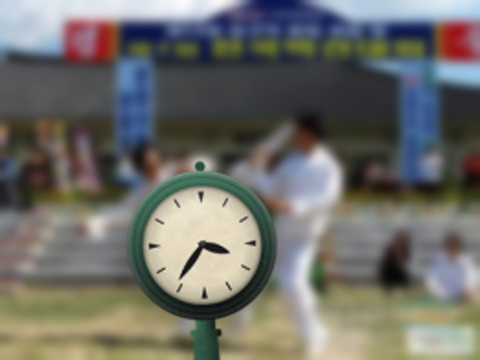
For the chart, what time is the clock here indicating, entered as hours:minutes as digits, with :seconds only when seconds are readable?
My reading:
3:36
